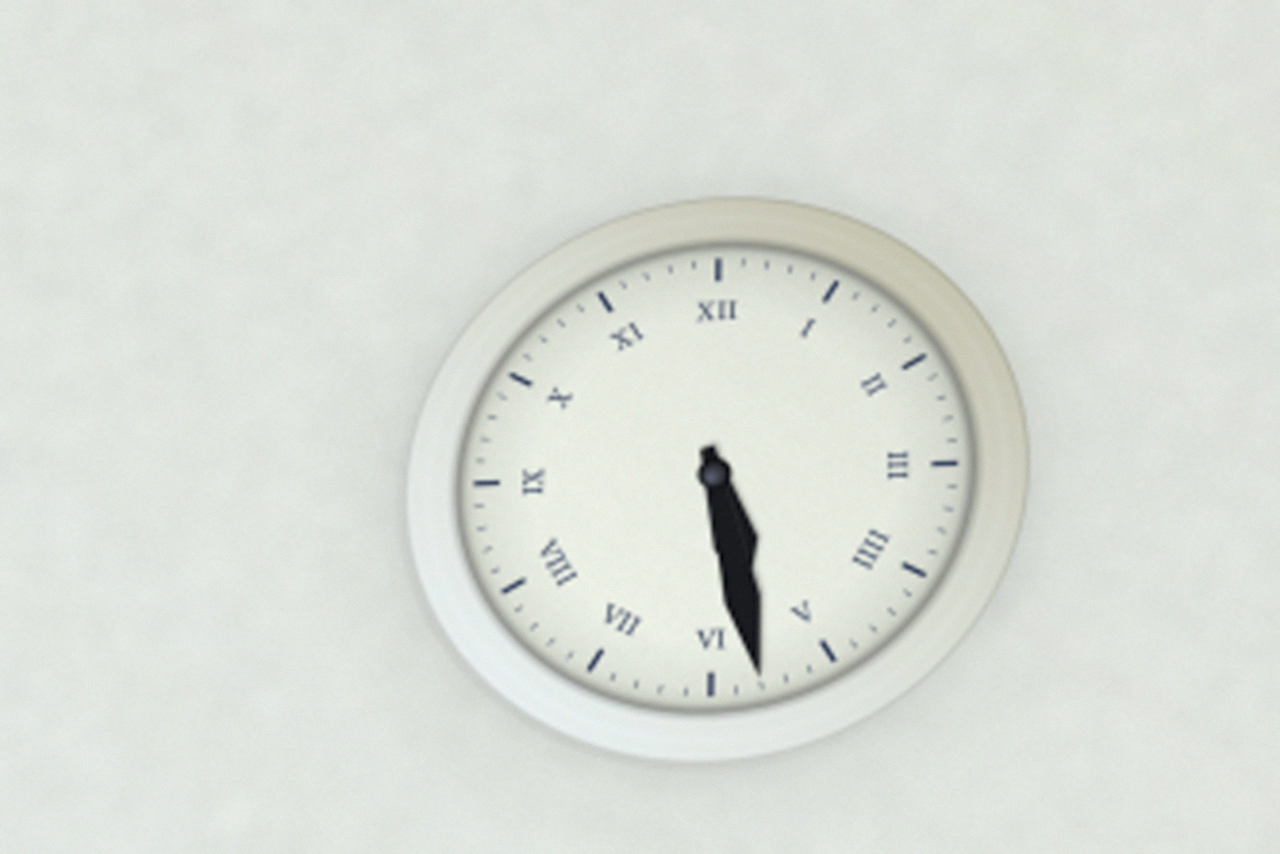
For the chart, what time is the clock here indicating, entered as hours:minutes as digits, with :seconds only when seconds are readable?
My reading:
5:28
